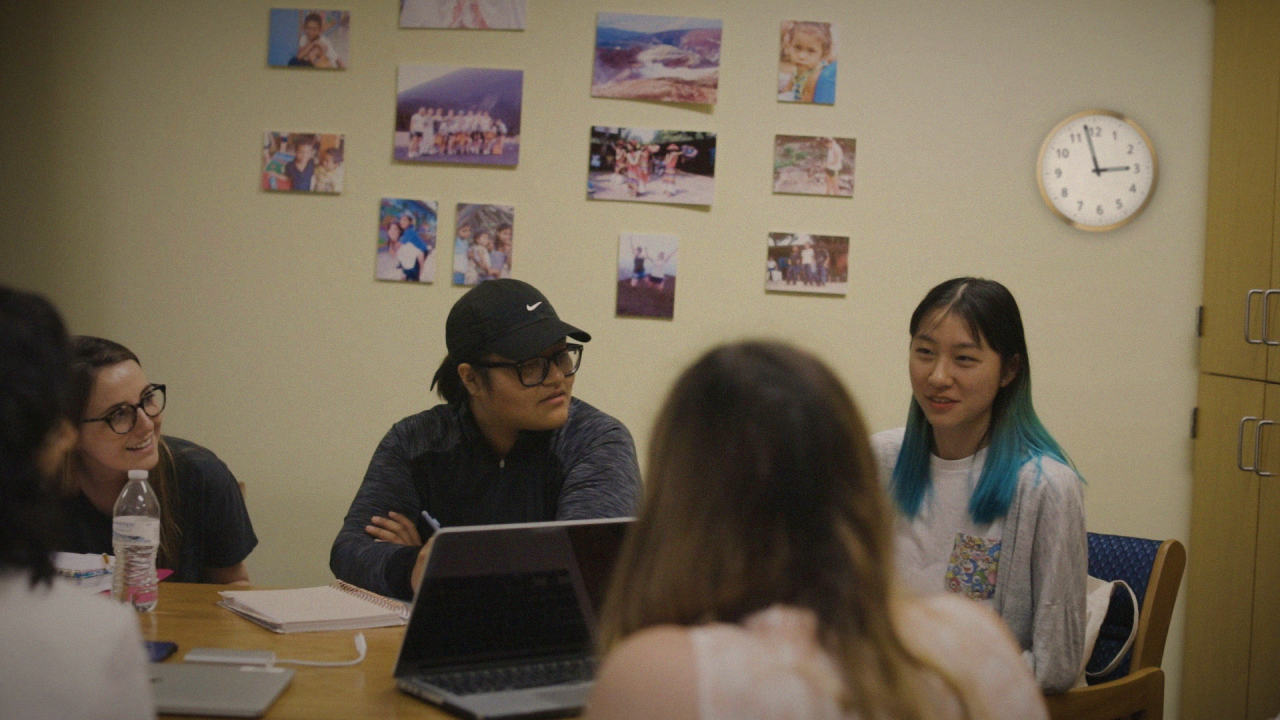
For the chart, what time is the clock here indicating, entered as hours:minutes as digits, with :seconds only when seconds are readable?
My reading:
2:58
